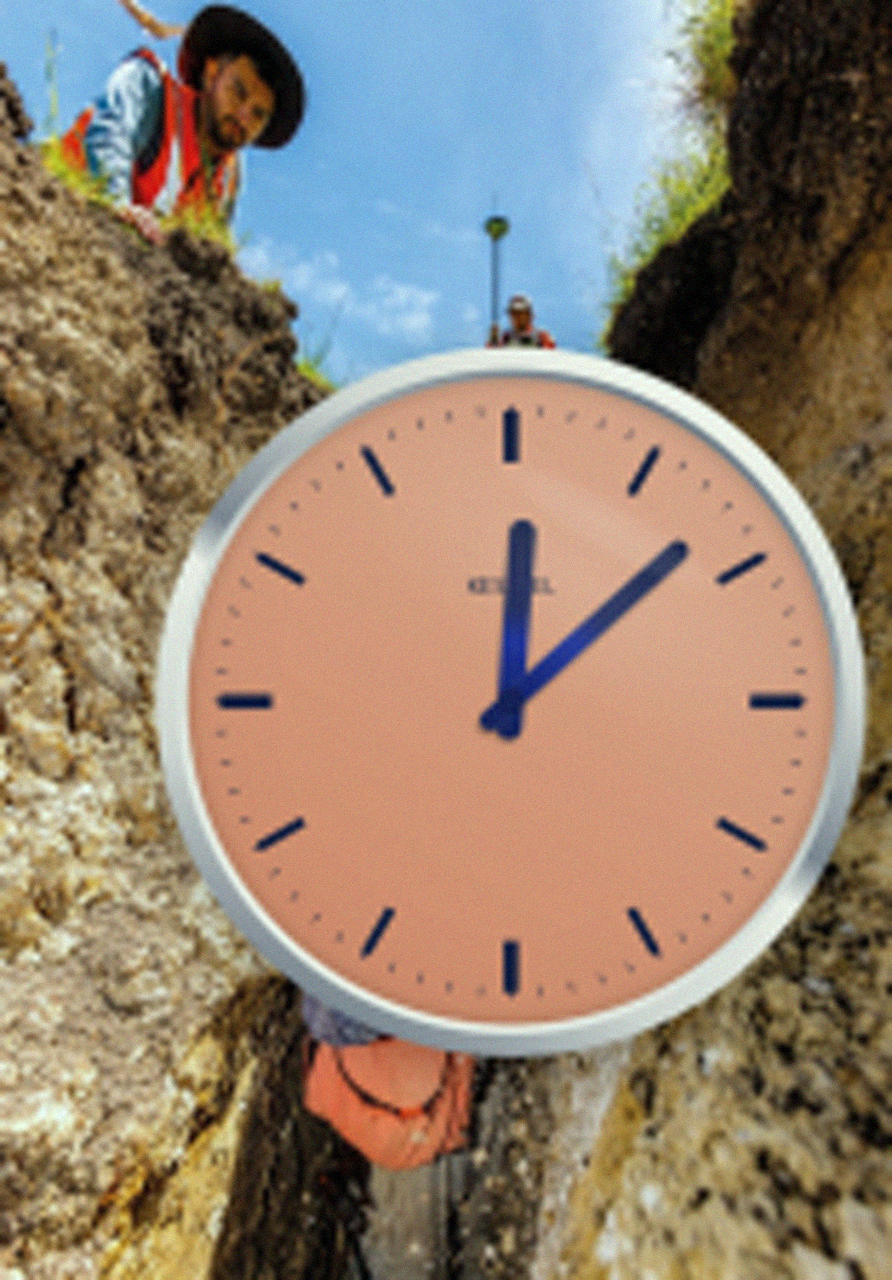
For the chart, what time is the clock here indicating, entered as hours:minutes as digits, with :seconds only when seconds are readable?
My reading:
12:08
